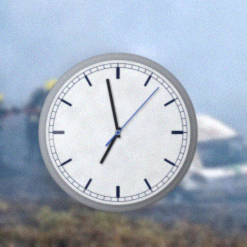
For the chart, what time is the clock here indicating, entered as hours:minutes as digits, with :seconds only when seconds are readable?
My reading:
6:58:07
